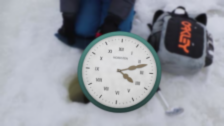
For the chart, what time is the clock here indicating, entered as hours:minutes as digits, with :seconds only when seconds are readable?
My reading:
4:12
